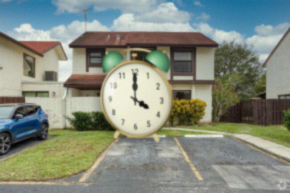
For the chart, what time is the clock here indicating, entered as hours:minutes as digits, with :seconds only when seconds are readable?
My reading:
4:00
